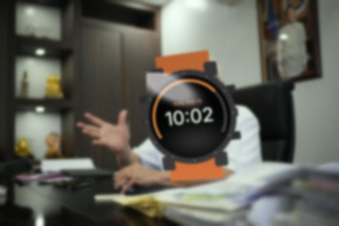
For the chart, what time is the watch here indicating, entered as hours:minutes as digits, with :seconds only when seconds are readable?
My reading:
10:02
